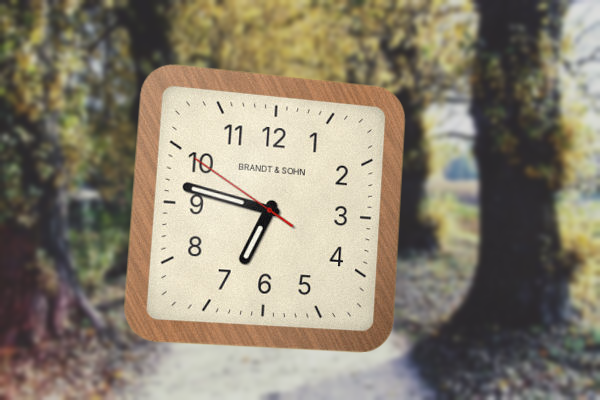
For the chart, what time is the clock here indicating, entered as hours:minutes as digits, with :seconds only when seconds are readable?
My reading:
6:46:50
